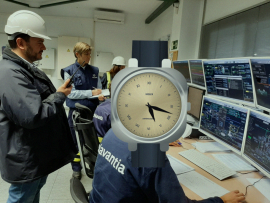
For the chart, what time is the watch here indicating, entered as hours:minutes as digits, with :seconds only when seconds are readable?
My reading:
5:18
